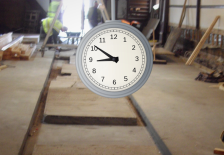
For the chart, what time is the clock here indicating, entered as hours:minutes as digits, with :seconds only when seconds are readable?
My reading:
8:51
